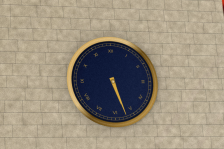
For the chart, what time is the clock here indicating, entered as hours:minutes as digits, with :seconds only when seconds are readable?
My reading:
5:27
